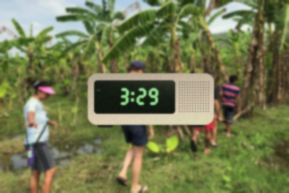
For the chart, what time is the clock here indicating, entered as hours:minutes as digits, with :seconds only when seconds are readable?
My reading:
3:29
